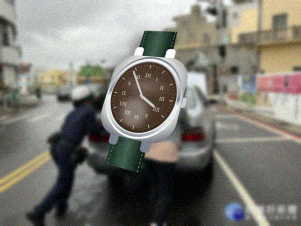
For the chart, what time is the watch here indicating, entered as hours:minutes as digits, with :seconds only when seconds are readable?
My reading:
3:54
